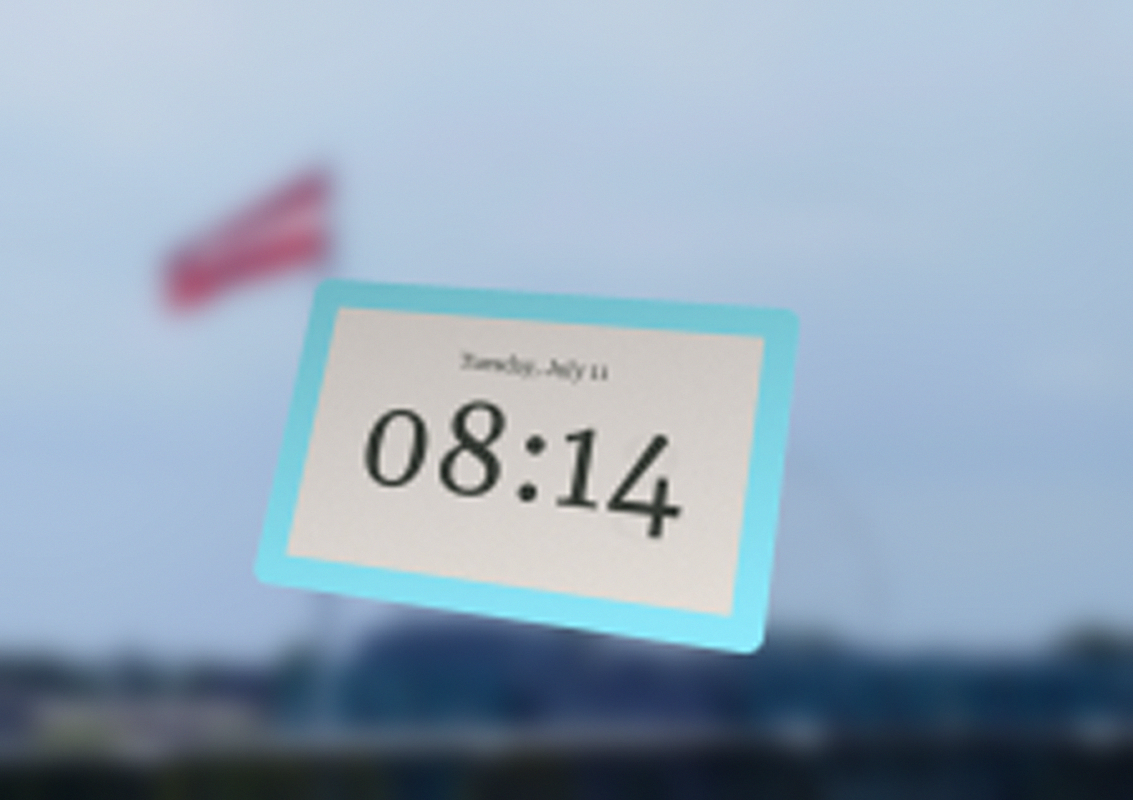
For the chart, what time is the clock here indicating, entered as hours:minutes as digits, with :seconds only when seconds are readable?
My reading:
8:14
